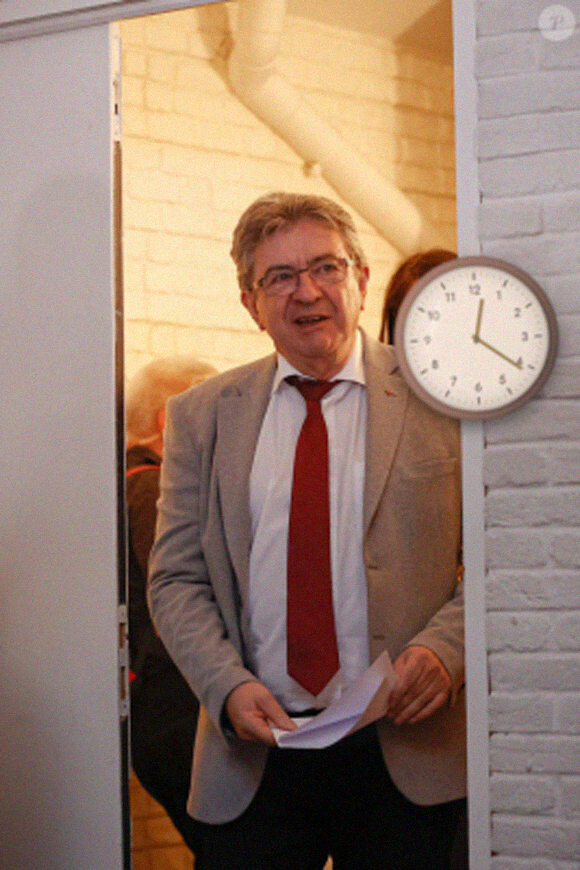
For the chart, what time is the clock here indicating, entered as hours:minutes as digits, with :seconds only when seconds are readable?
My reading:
12:21
